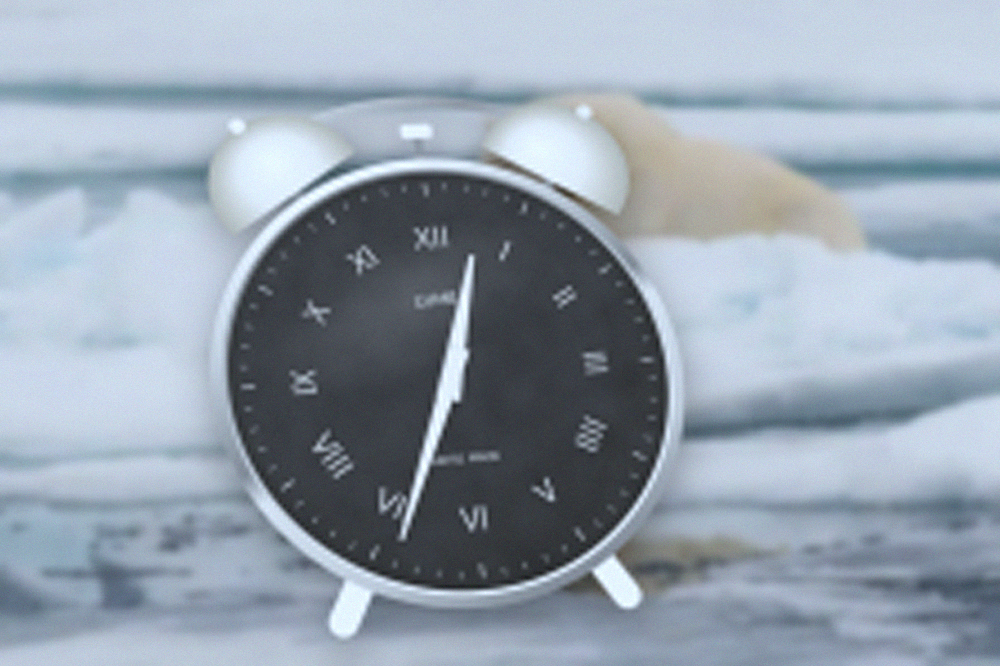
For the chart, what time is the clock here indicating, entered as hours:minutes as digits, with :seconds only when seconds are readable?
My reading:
12:34
